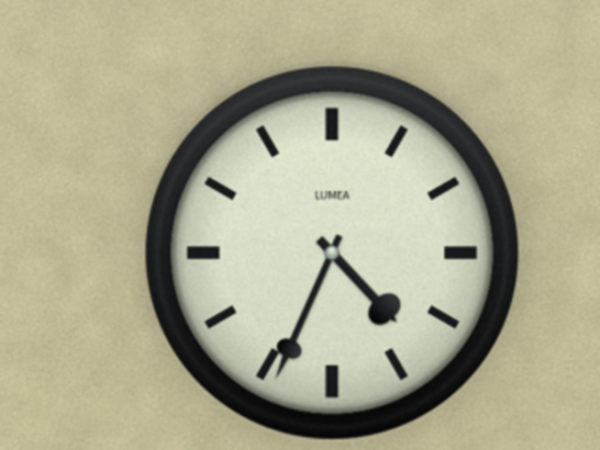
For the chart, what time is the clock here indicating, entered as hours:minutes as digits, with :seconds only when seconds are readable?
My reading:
4:34
